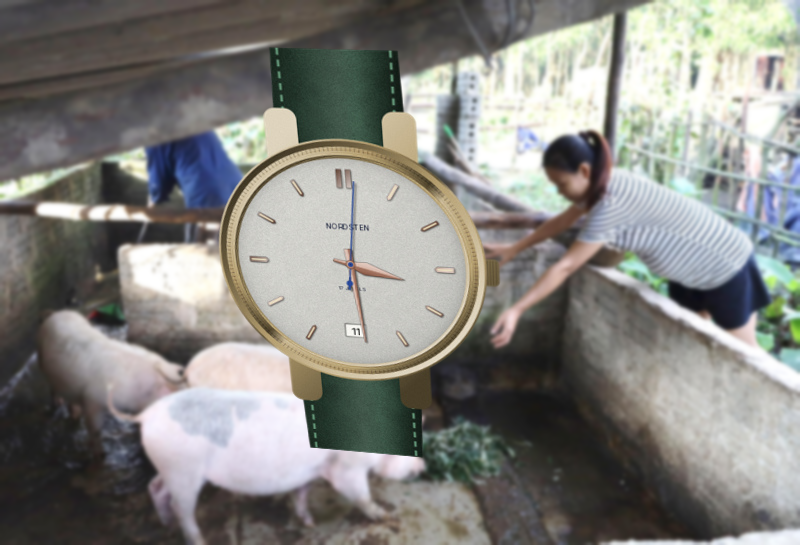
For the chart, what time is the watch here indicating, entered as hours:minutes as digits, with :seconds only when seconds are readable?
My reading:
3:29:01
